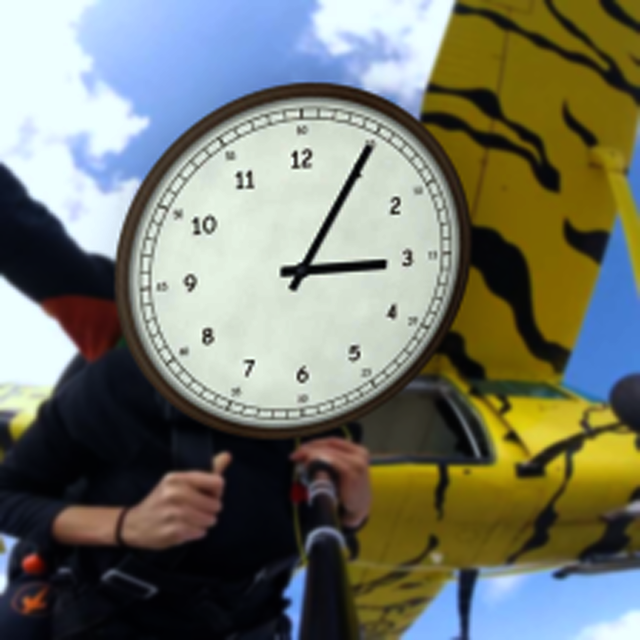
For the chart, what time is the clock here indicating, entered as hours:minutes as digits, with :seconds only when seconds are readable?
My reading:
3:05
